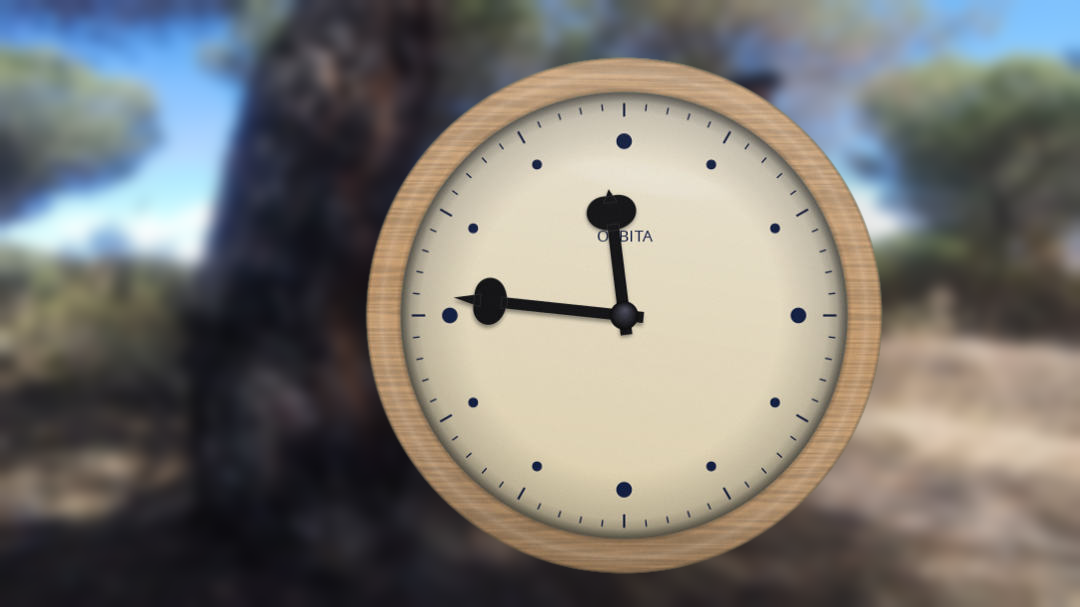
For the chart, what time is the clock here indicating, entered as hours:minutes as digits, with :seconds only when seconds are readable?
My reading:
11:46
